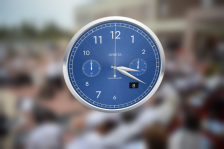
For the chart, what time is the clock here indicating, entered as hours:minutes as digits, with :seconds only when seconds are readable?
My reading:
3:20
